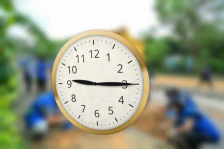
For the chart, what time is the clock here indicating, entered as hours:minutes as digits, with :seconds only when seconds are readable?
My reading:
9:15
